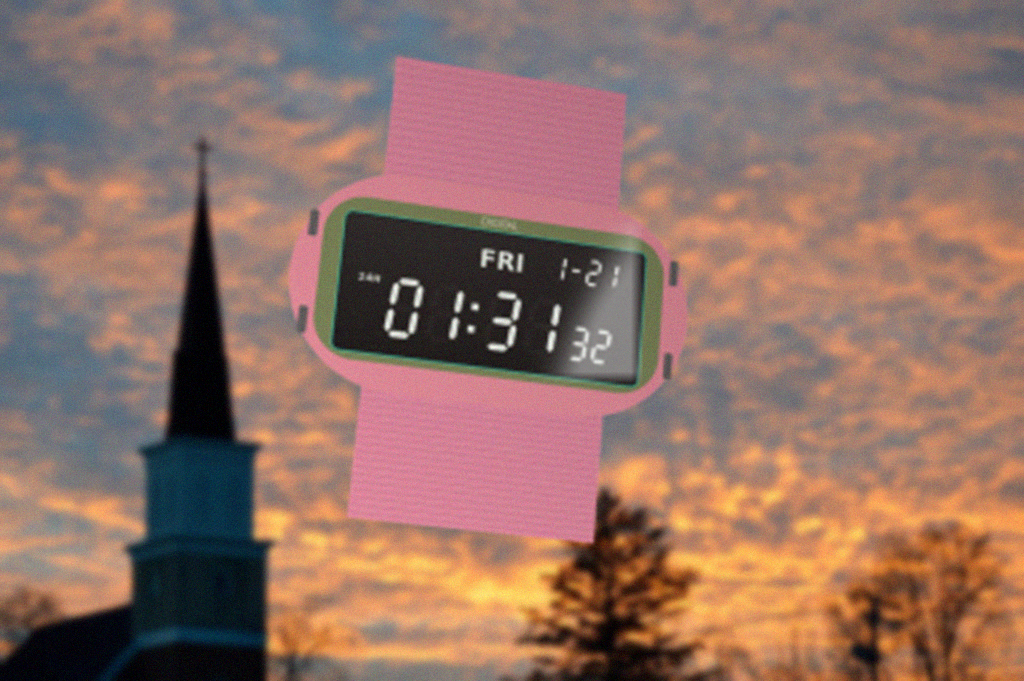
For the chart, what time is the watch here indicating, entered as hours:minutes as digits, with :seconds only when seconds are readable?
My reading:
1:31:32
